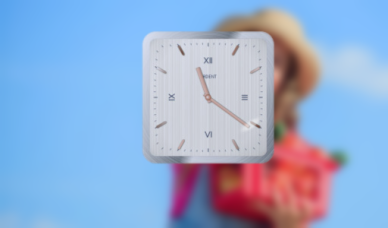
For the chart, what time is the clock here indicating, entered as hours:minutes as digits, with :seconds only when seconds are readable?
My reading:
11:21
